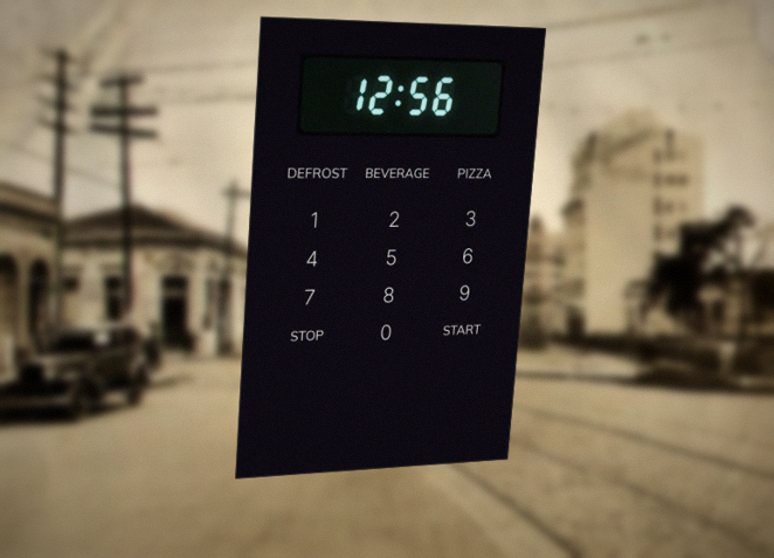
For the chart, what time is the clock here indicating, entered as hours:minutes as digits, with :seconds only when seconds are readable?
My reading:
12:56
